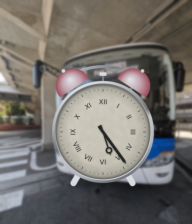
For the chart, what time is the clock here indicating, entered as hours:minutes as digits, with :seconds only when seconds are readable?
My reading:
5:24
